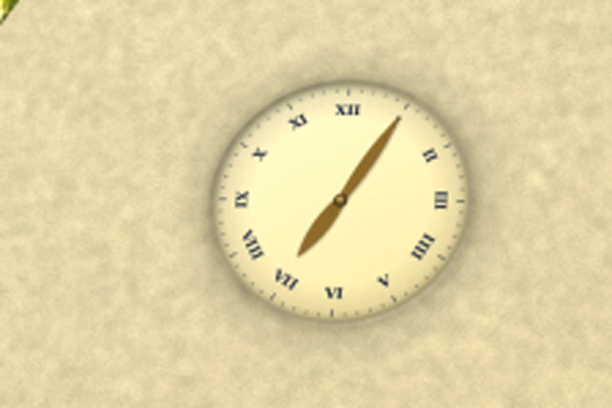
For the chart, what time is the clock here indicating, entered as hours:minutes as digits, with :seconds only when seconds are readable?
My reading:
7:05
